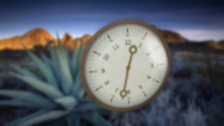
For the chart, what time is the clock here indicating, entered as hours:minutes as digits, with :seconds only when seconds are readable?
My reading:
12:32
